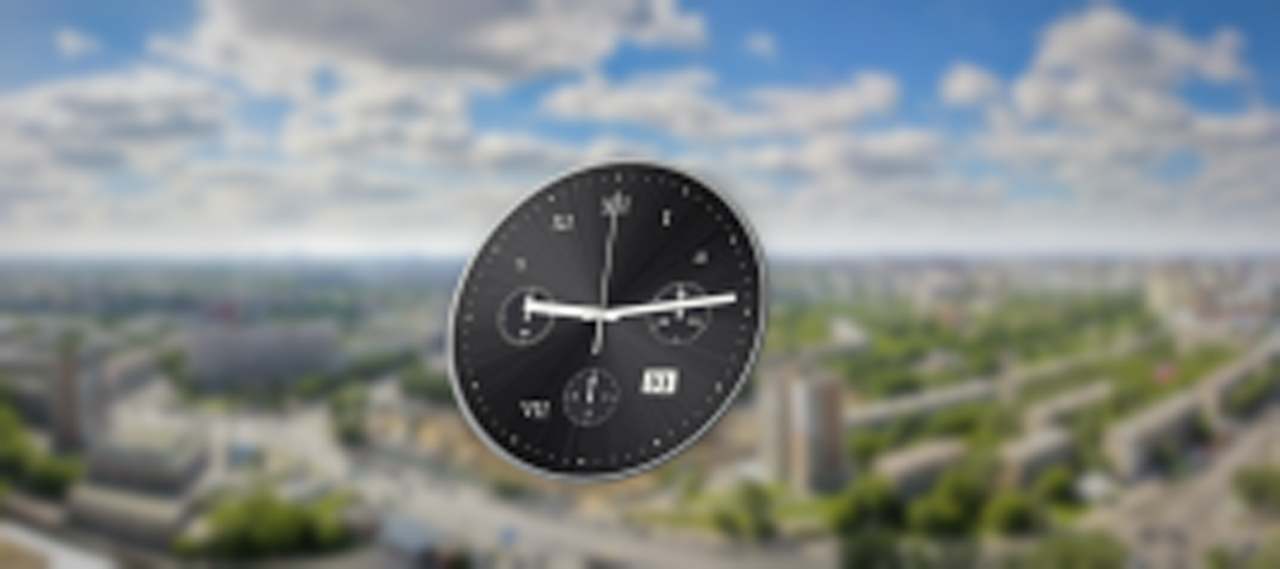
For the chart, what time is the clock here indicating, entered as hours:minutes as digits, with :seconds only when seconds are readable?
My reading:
9:14
